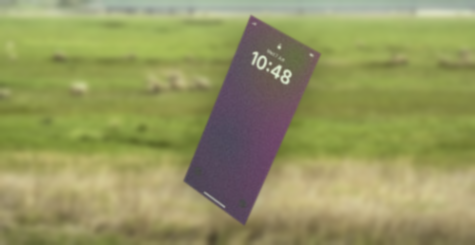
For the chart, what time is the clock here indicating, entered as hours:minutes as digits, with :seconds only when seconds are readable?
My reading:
10:48
